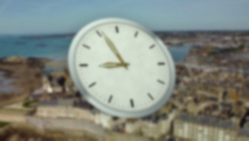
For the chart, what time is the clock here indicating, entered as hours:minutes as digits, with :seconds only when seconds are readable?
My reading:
8:56
